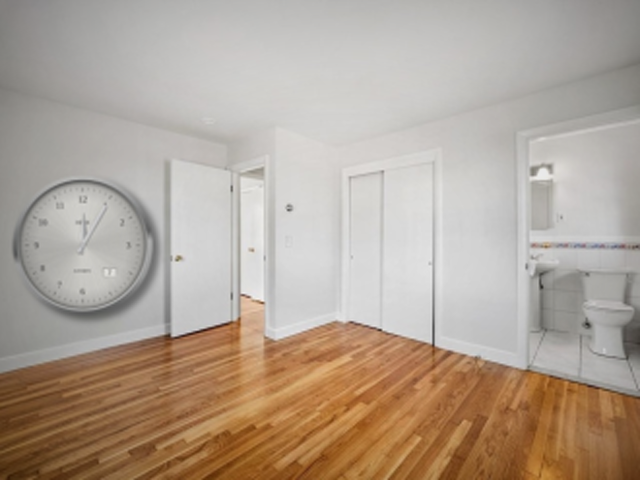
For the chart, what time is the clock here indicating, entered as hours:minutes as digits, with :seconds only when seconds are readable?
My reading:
12:05
